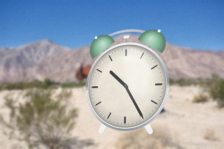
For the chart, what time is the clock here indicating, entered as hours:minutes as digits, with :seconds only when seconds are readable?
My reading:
10:25
